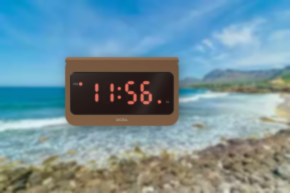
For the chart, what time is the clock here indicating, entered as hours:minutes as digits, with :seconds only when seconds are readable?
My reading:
11:56
